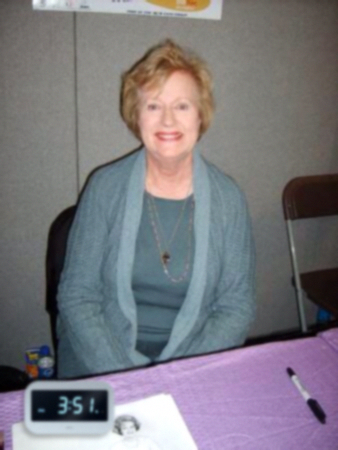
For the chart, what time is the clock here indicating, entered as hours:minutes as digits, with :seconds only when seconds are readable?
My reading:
3:51
